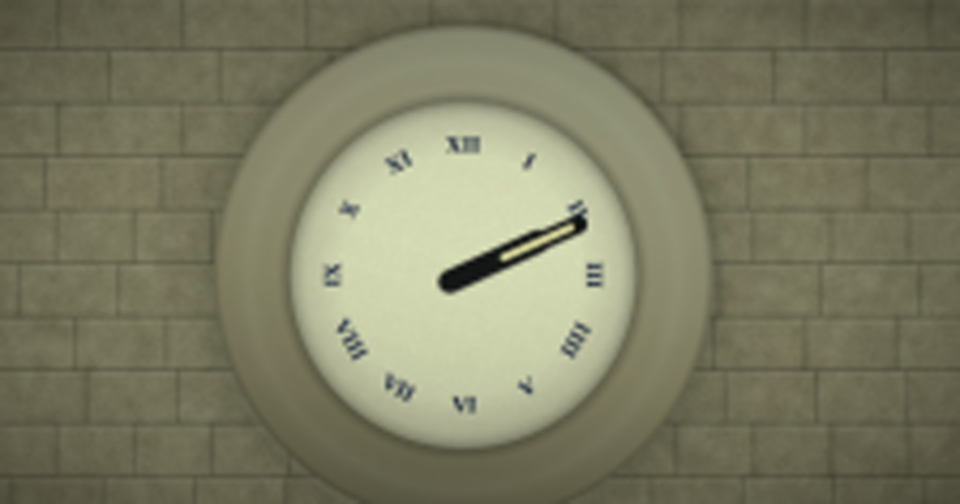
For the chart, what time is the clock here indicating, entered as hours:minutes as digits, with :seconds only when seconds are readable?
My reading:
2:11
